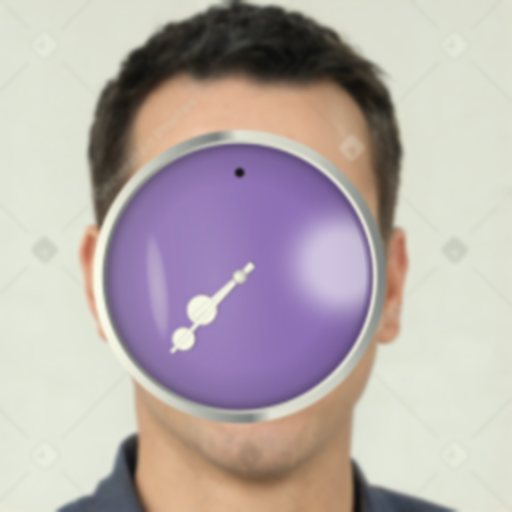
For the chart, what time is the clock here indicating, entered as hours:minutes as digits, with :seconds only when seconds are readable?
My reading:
7:37
